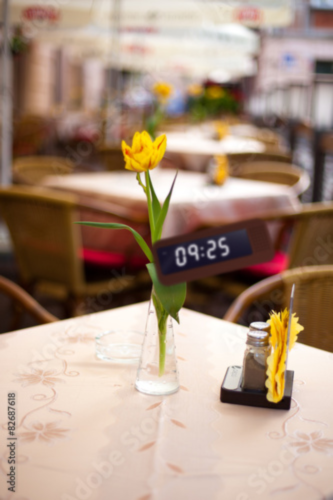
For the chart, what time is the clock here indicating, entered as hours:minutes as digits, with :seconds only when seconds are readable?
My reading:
9:25
